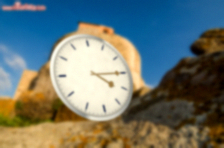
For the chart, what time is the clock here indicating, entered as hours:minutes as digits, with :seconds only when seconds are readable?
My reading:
4:15
